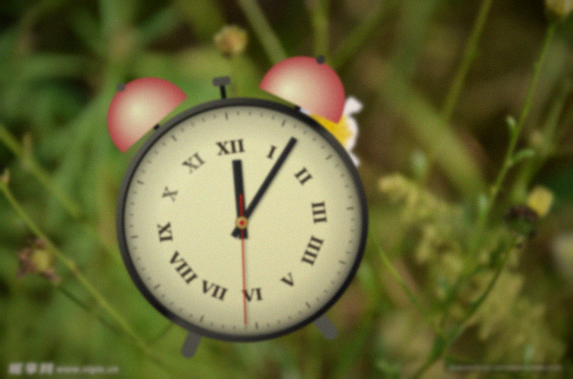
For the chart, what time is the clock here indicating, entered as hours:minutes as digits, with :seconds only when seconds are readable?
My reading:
12:06:31
